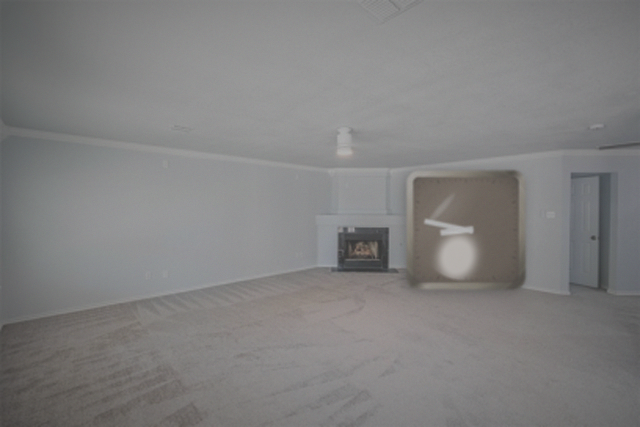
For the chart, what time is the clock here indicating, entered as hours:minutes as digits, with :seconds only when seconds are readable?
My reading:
8:47
